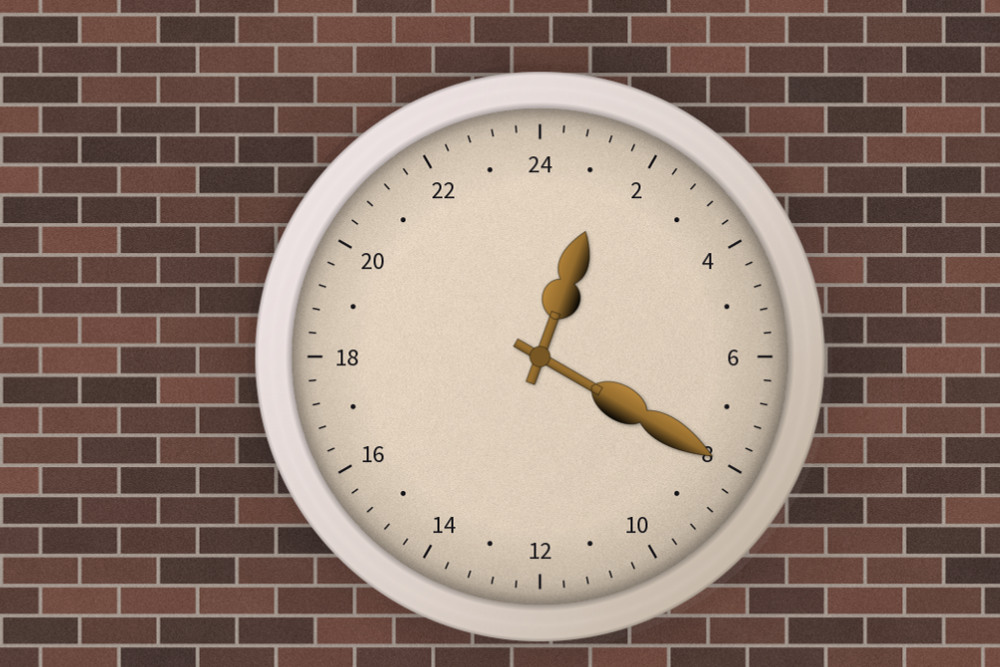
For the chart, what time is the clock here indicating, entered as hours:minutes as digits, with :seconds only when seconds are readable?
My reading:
1:20
